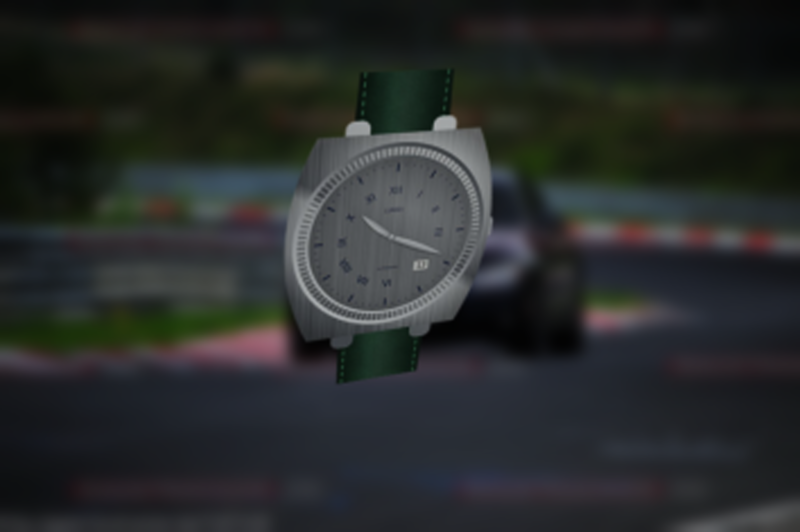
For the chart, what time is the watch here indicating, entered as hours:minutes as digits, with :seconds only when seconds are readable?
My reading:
10:19
